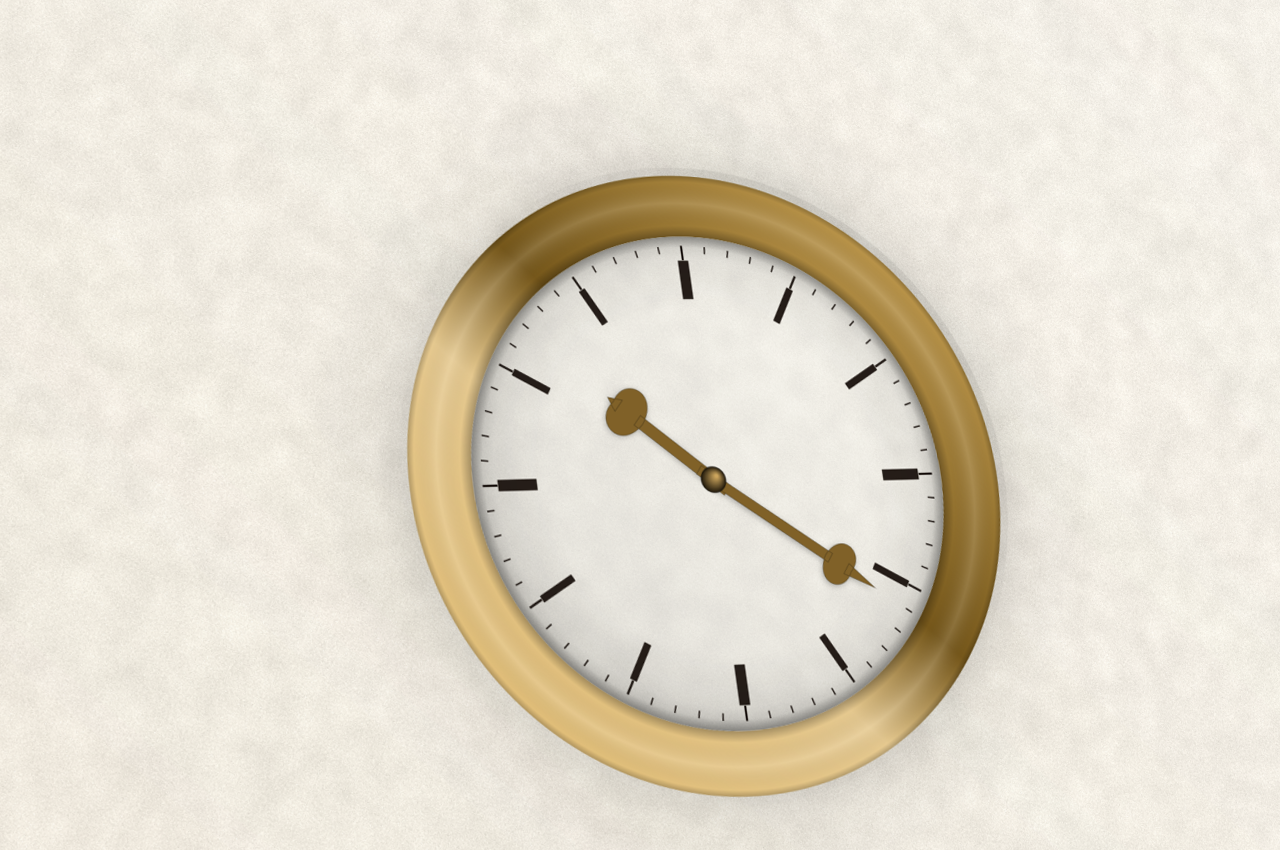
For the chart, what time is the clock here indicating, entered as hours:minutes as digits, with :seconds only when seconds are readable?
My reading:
10:21
